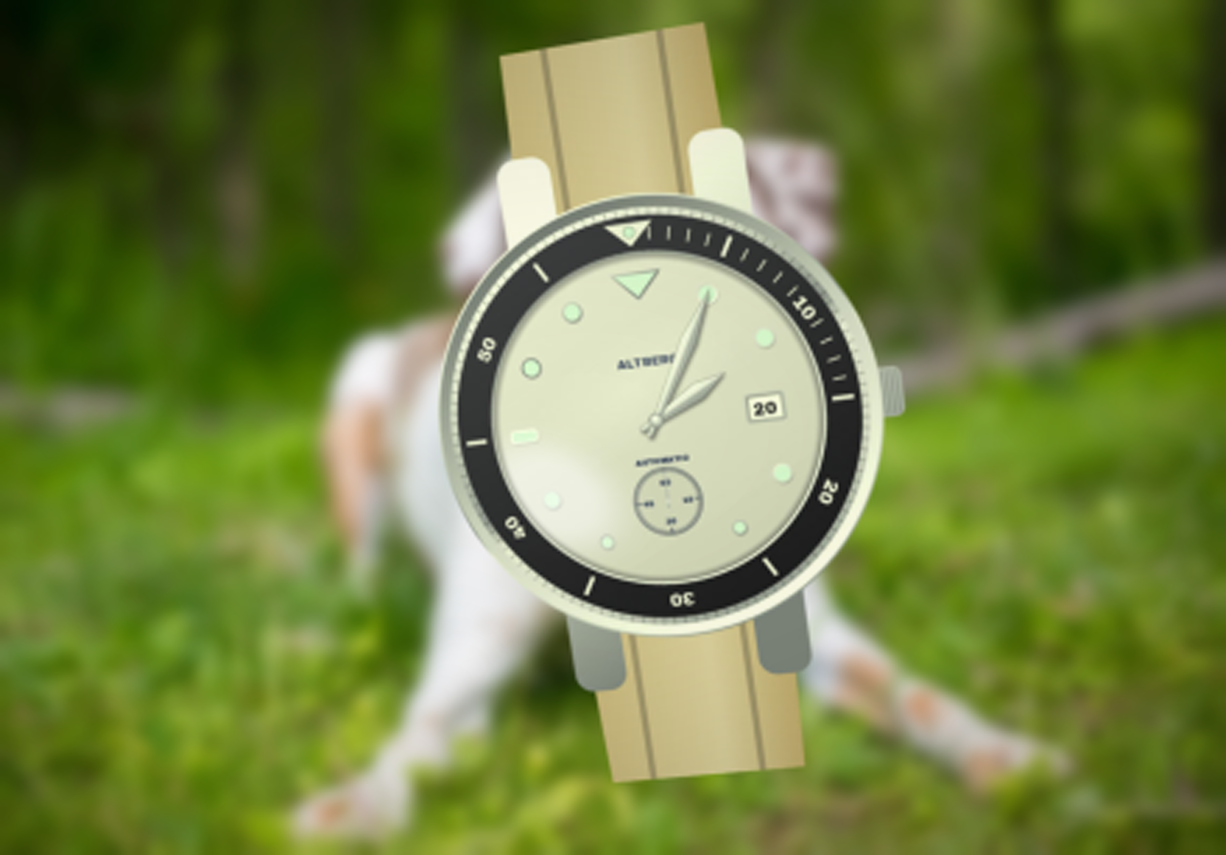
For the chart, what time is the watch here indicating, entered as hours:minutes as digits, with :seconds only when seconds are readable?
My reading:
2:05
